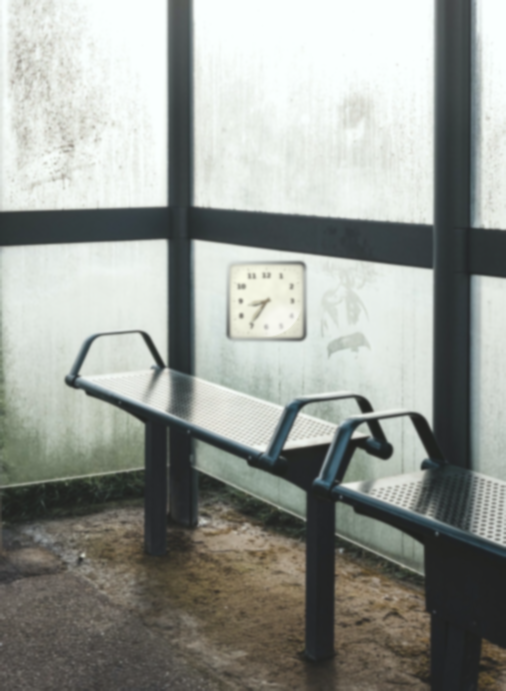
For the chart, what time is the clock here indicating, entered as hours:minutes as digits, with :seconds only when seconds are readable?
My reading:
8:36
